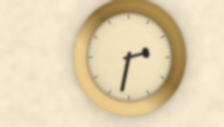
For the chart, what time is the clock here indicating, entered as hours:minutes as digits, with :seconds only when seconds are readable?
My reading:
2:32
